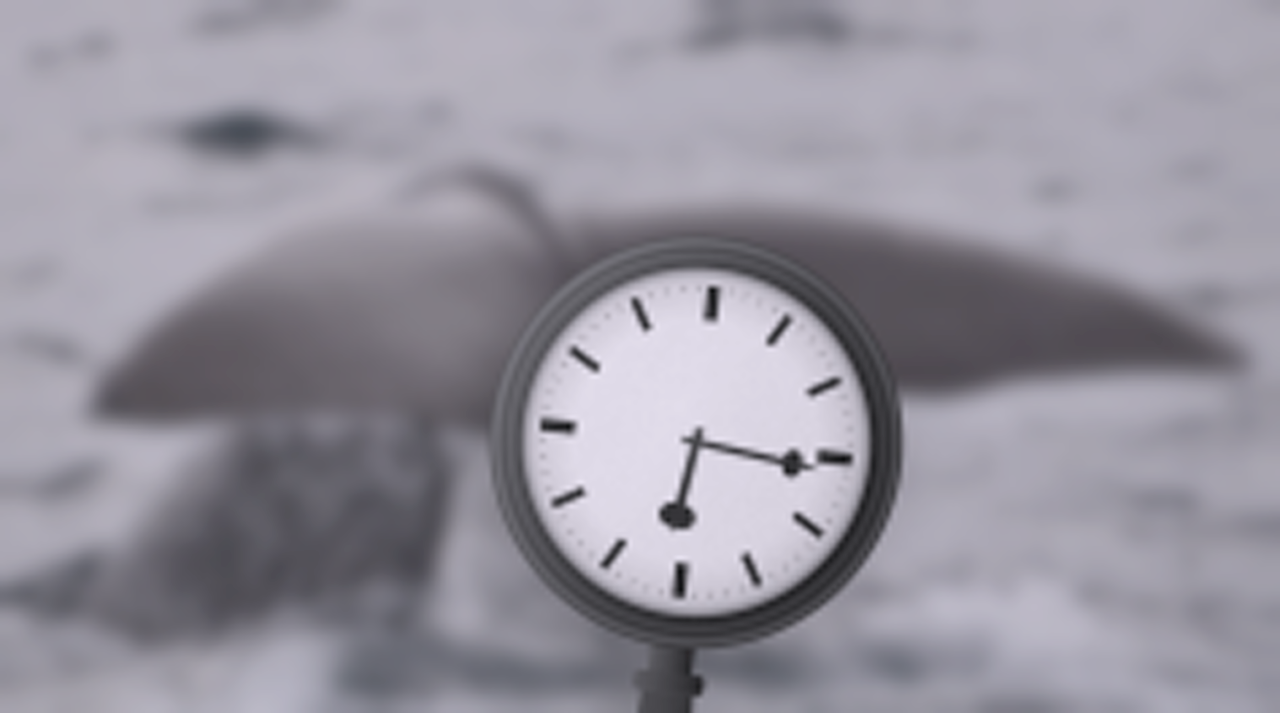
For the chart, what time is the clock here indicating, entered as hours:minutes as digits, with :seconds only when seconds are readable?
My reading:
6:16
